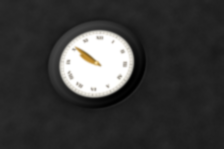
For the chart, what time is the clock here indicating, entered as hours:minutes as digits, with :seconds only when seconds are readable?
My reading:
9:51
